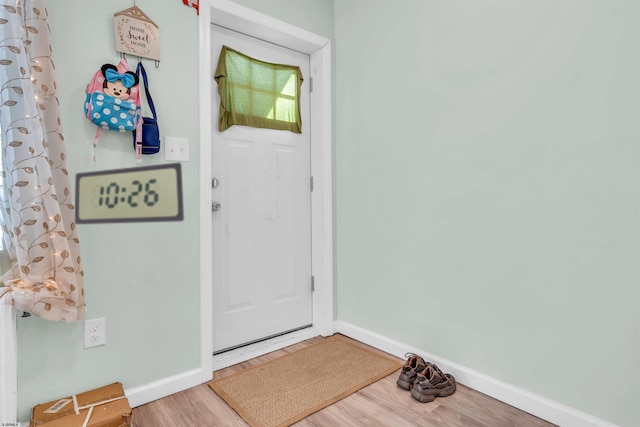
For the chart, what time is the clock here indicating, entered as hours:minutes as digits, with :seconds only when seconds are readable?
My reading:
10:26
